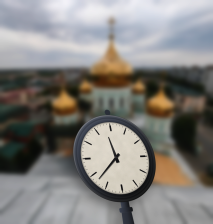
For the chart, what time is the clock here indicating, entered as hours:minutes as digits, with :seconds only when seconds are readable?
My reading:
11:38
